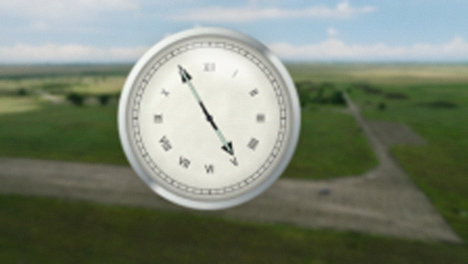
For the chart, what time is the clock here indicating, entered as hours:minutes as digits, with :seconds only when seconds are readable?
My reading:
4:55
